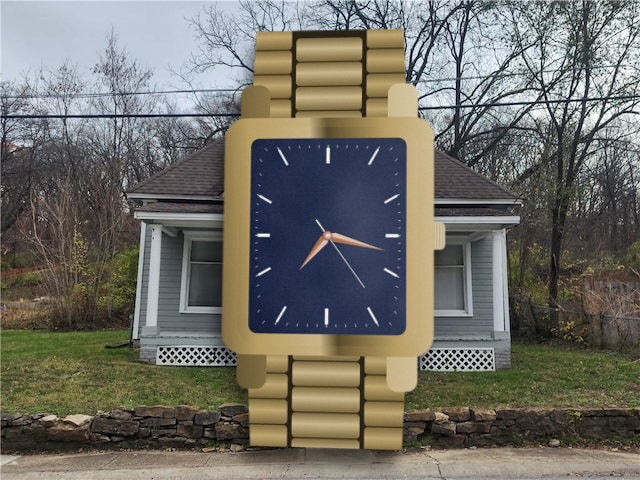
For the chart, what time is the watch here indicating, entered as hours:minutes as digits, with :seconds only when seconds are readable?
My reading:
7:17:24
